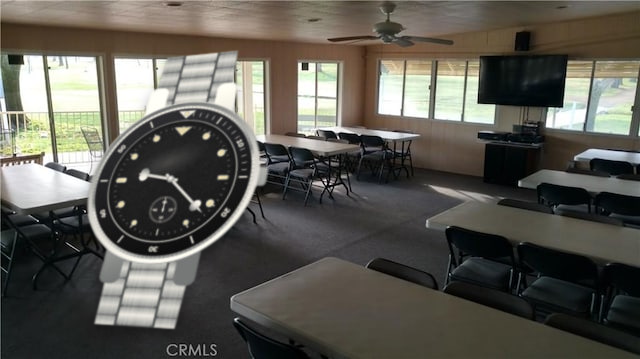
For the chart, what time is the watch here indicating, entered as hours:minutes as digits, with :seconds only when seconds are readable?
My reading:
9:22
